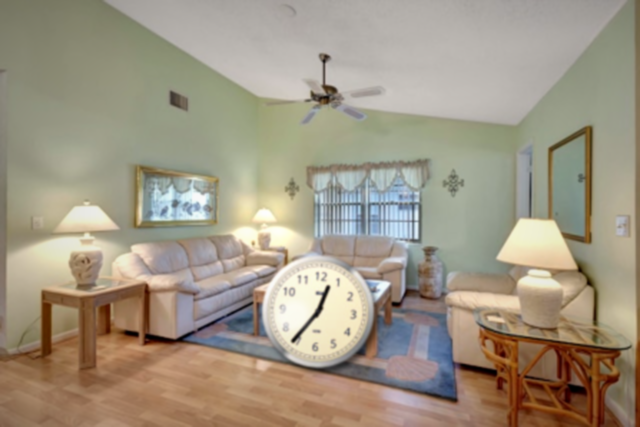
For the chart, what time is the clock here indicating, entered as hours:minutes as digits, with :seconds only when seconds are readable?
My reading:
12:36
